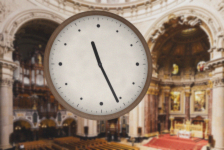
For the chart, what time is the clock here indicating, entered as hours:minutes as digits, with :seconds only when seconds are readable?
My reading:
11:26
